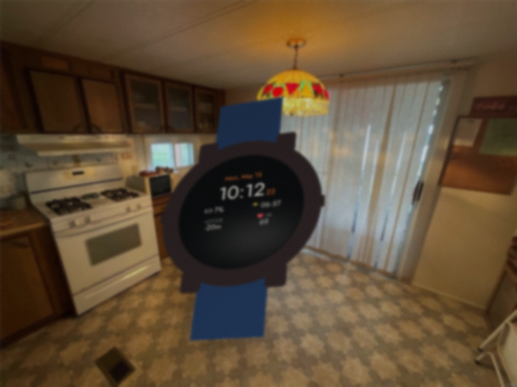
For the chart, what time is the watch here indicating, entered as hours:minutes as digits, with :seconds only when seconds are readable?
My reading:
10:12
